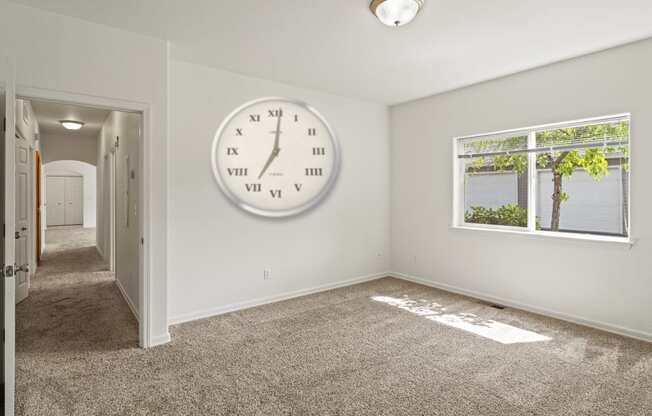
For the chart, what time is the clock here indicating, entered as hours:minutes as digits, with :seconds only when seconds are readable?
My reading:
7:01
